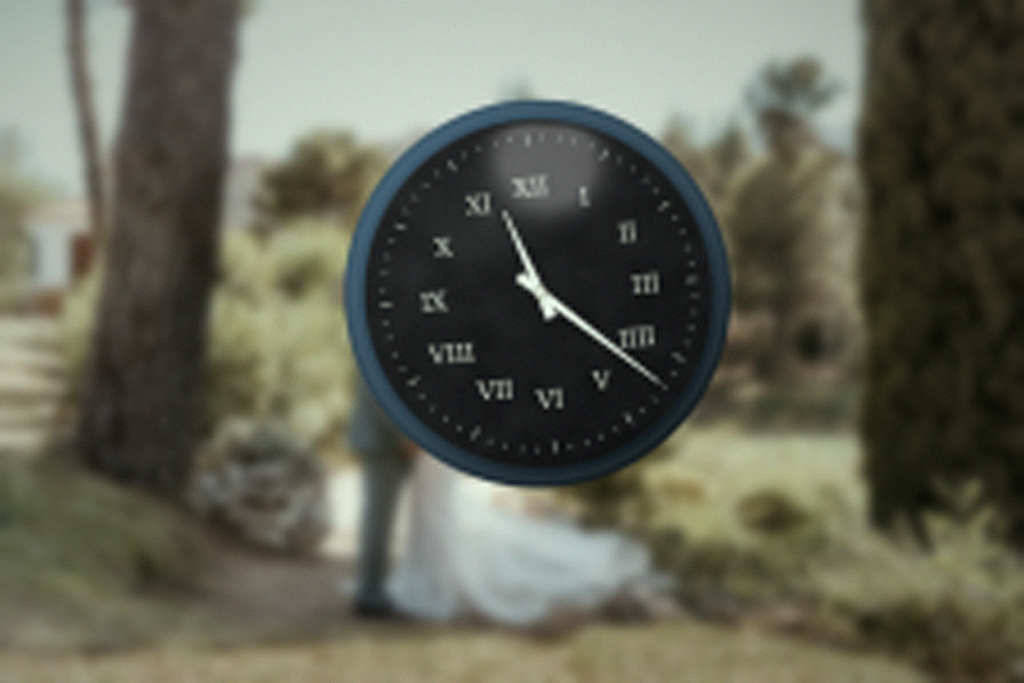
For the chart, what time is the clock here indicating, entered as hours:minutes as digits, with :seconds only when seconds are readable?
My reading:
11:22
